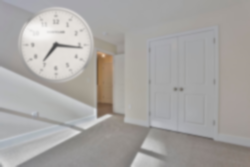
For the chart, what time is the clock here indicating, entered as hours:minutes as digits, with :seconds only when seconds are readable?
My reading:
7:16
